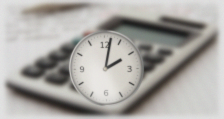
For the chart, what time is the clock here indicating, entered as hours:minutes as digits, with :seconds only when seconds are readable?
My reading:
2:02
